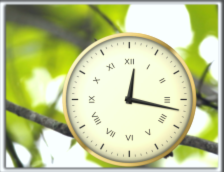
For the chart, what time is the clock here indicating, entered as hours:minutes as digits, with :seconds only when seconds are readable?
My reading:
12:17
